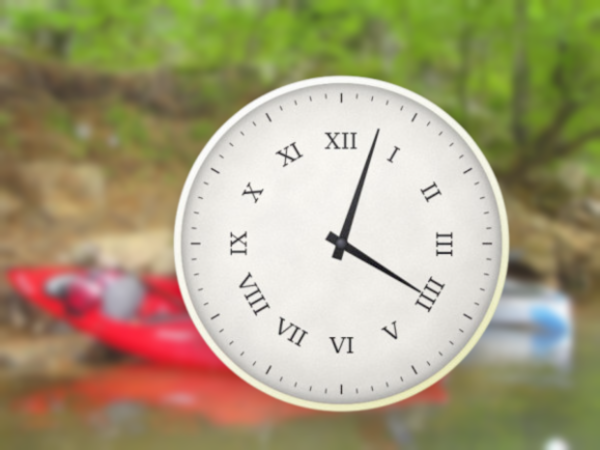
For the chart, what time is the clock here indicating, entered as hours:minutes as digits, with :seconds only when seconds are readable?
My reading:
4:03
